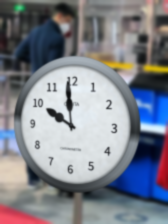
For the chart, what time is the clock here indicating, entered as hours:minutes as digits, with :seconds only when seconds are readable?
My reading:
9:59
